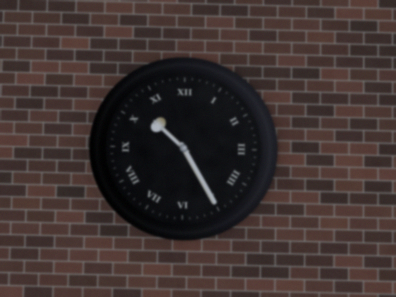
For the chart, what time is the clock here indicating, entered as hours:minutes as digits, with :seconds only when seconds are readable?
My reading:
10:25
